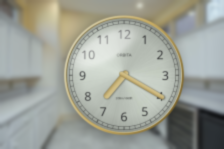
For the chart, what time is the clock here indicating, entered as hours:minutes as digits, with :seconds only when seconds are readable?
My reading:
7:20
